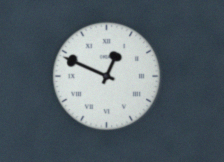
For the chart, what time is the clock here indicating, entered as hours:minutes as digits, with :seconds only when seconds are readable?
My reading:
12:49
